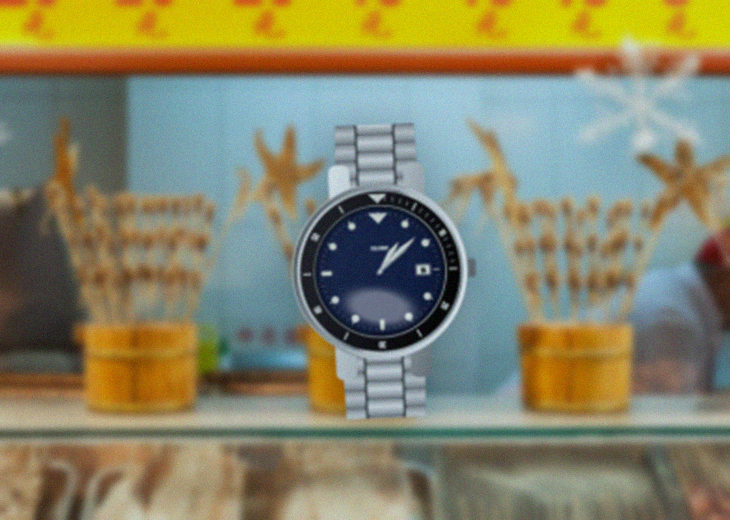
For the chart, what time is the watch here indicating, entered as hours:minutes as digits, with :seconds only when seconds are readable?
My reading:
1:08
